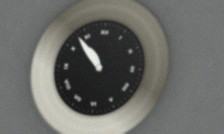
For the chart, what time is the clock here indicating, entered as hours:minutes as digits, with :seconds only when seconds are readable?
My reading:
10:53
